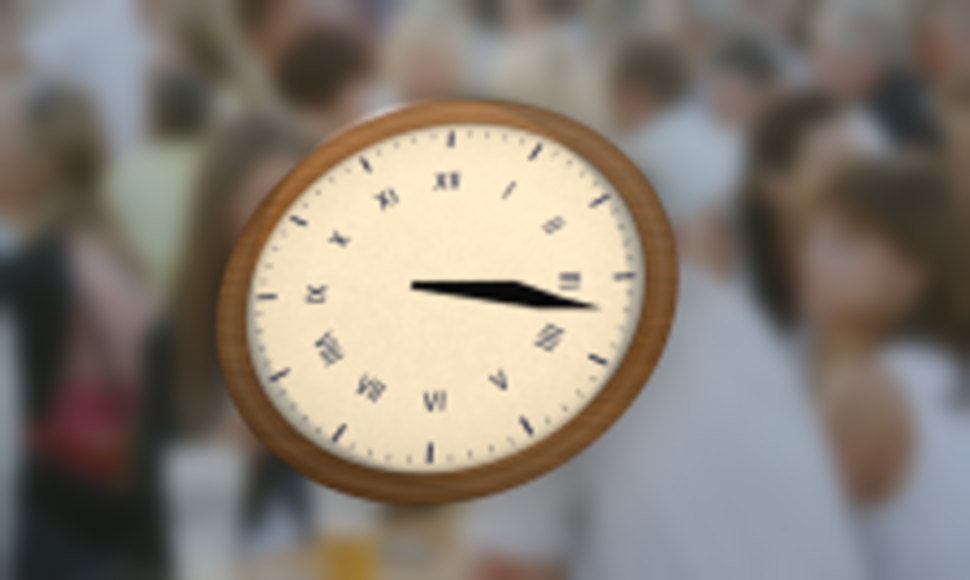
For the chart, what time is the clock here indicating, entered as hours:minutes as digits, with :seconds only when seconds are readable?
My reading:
3:17
